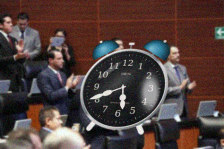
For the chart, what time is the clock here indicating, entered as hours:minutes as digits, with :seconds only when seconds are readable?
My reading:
5:41
